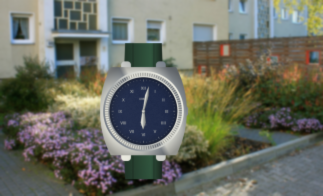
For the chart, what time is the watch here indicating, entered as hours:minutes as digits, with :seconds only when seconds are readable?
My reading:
6:02
